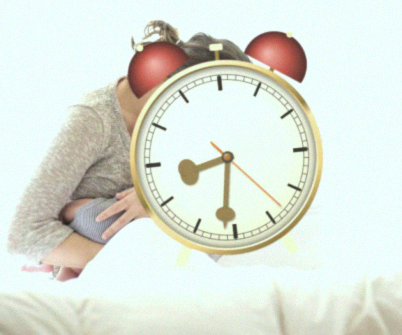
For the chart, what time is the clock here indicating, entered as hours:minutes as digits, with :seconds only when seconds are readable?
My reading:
8:31:23
